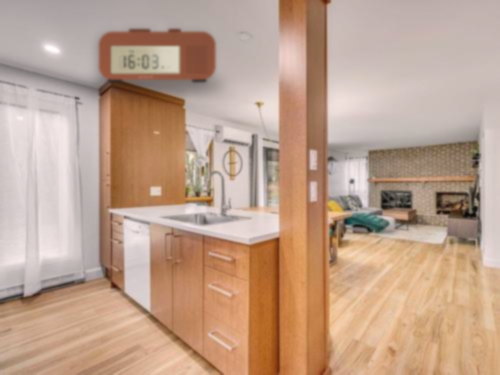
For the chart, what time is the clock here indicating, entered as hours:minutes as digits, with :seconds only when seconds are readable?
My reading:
16:03
